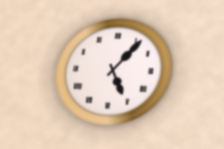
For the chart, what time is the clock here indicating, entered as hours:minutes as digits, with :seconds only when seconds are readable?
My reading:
5:06
